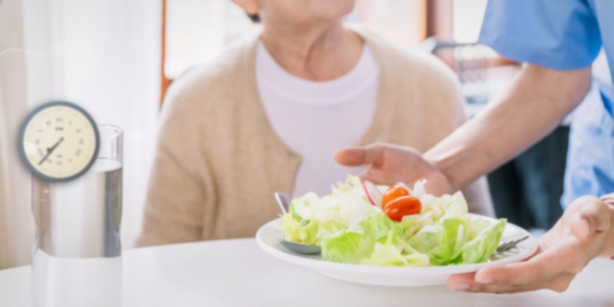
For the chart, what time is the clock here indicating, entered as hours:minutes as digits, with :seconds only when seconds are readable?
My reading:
7:37
